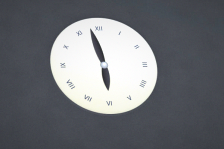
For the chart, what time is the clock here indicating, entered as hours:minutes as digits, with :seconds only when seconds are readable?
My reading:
5:58
